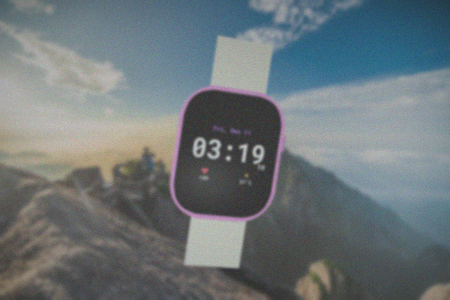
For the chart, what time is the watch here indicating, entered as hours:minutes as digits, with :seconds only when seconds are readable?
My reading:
3:19
